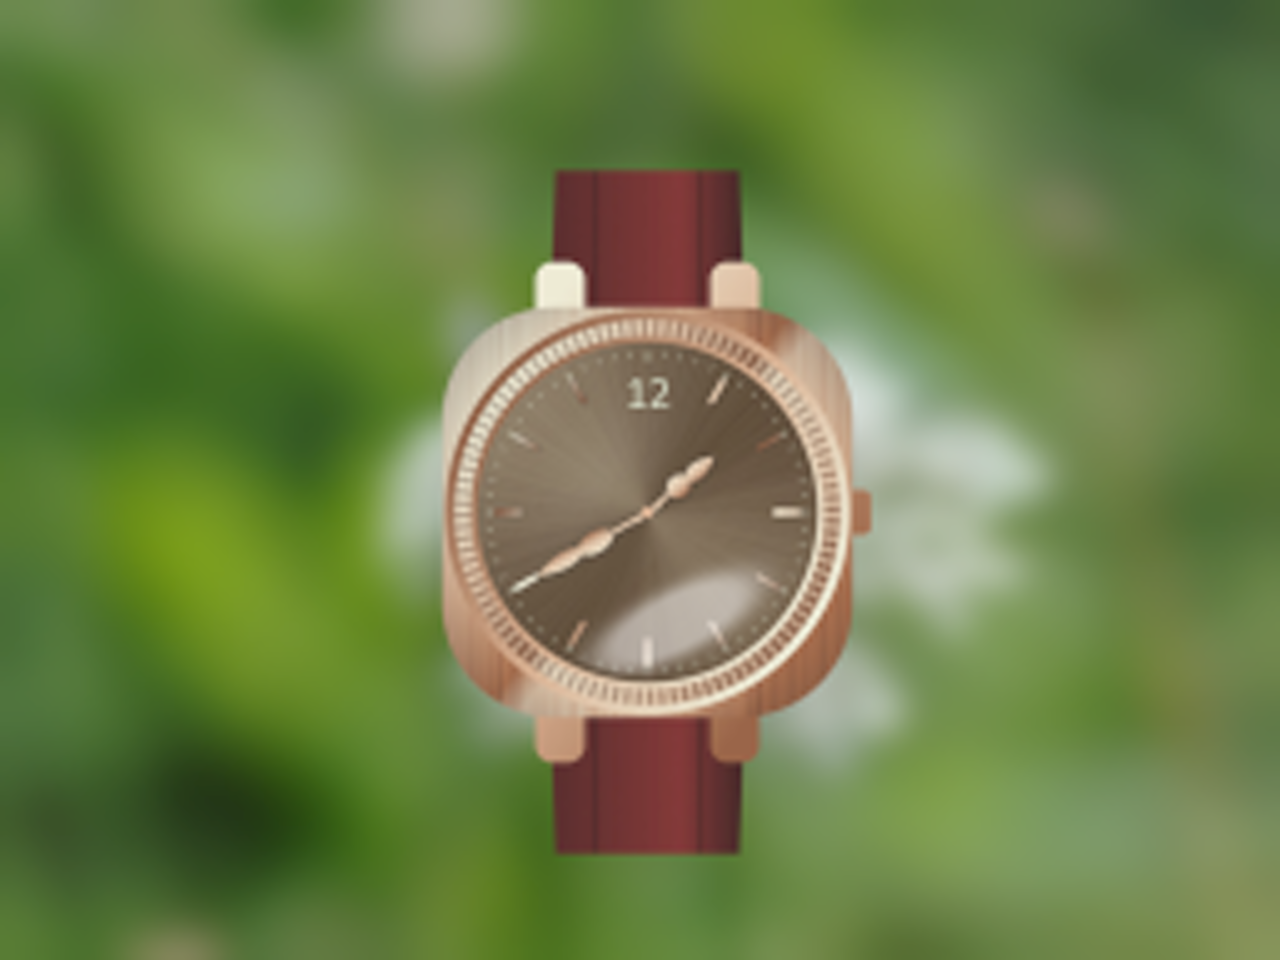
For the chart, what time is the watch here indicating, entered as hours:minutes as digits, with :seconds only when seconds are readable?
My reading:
1:40
